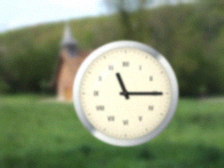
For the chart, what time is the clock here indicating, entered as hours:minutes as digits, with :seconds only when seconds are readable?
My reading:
11:15
